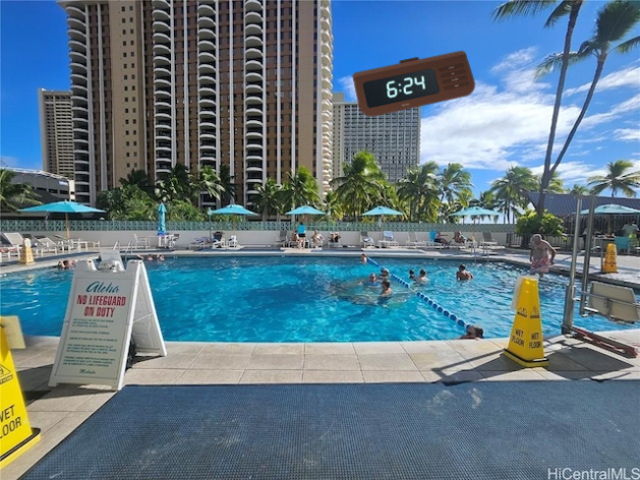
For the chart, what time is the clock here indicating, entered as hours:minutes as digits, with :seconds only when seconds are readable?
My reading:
6:24
